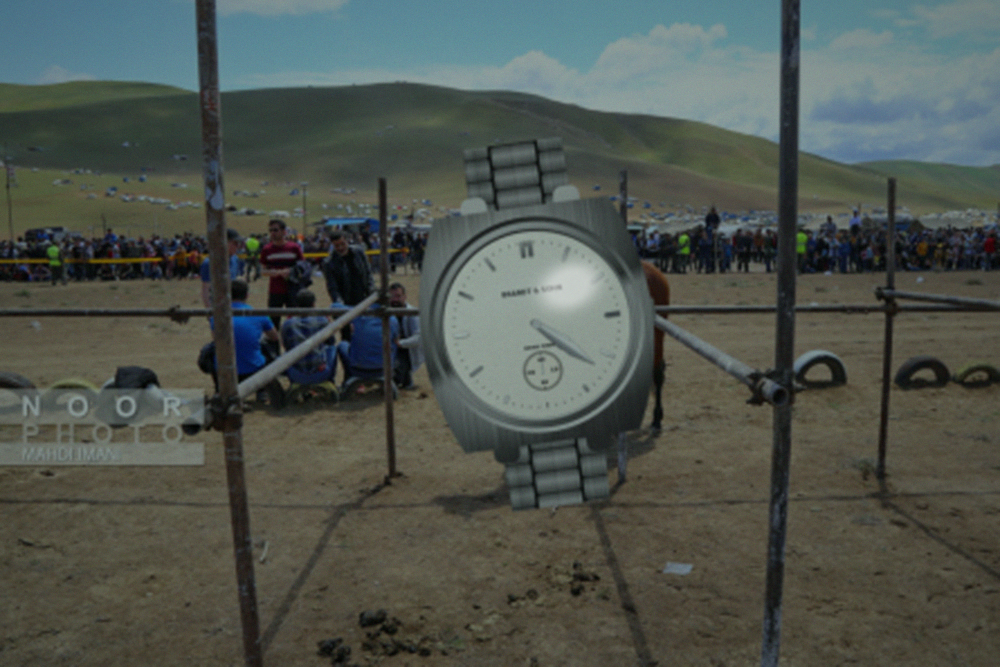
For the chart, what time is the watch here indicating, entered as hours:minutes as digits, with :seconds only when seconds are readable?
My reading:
4:22
